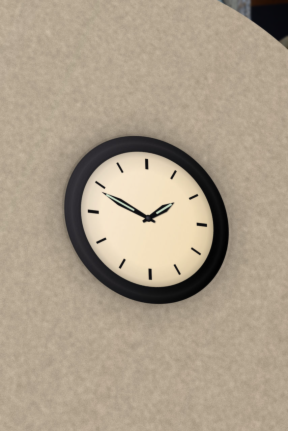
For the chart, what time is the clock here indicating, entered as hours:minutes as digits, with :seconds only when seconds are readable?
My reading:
1:49
